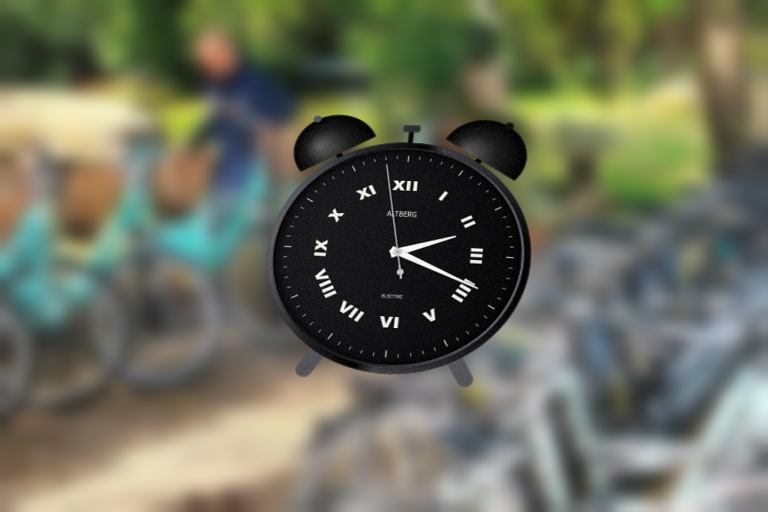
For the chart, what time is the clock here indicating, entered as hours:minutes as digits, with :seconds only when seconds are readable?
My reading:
2:18:58
